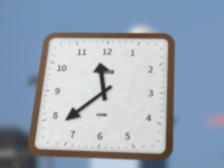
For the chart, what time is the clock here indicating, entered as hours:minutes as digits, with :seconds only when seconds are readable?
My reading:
11:38
